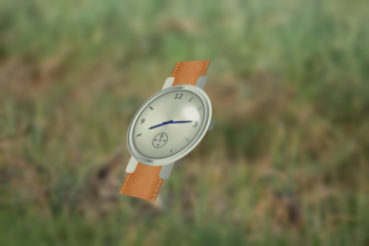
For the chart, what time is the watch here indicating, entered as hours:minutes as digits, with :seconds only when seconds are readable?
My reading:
8:14
